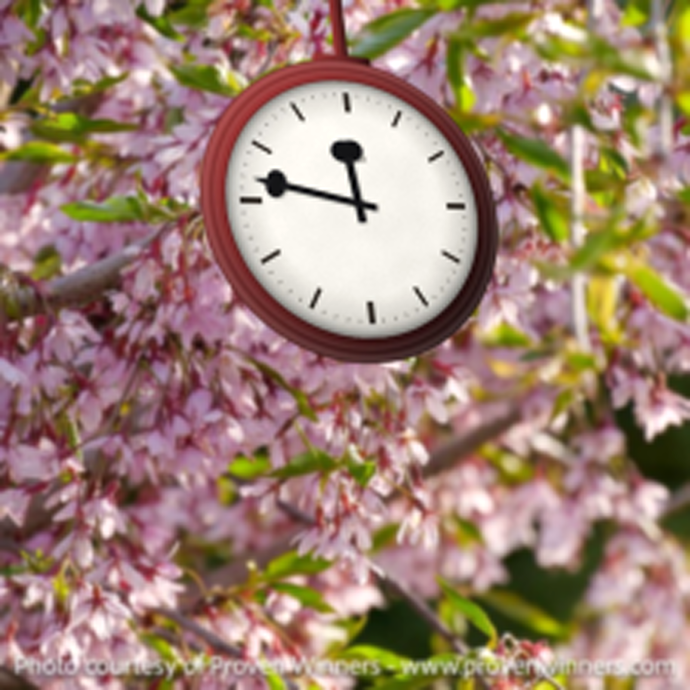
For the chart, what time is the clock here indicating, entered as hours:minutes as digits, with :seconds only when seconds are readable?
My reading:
11:47
